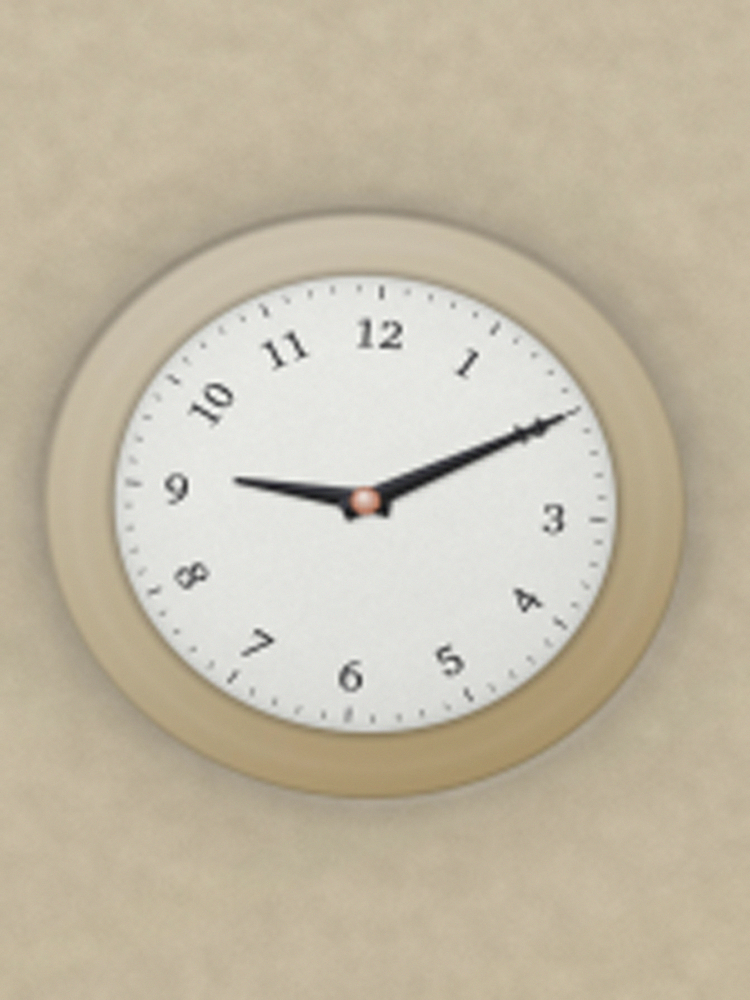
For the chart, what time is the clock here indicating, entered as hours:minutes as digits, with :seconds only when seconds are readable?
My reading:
9:10
